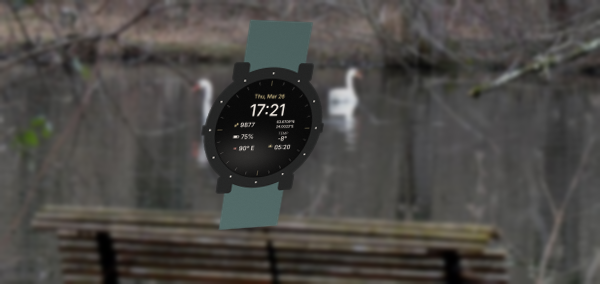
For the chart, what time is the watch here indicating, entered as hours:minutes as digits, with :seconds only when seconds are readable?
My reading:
17:21
